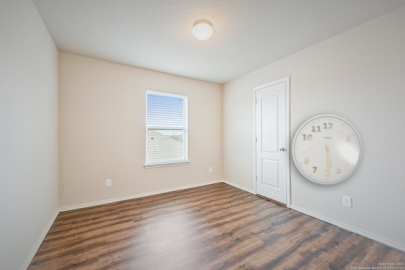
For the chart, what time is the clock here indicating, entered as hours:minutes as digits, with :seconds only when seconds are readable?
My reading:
5:29
